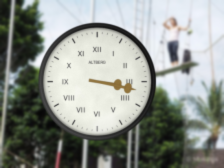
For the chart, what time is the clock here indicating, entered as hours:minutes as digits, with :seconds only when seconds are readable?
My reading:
3:17
